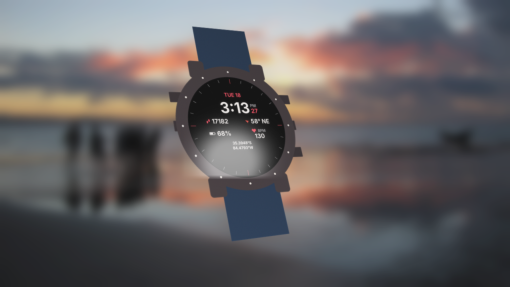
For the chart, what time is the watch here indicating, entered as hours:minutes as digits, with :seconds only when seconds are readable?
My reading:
3:13
